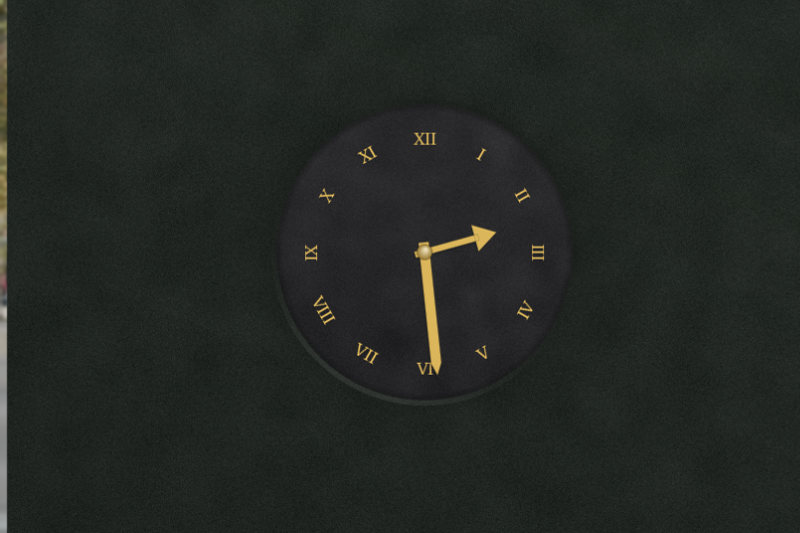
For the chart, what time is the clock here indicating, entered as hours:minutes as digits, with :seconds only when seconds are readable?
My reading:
2:29
